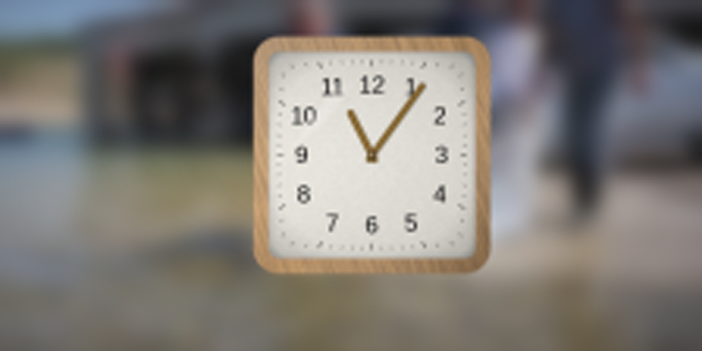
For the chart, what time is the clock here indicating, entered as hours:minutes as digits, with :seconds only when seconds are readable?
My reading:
11:06
